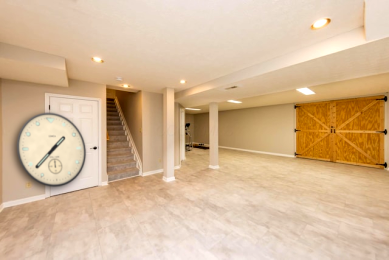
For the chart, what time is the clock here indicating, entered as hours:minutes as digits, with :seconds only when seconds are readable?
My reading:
1:38
